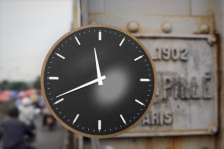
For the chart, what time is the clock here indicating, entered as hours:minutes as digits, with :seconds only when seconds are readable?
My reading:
11:41
